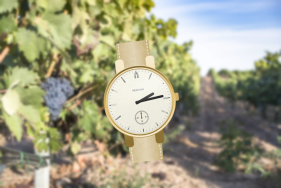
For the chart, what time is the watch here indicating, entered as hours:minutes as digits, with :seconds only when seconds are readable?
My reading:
2:14
